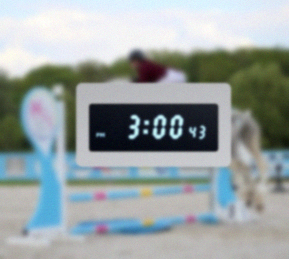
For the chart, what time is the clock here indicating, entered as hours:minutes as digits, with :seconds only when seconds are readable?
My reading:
3:00:43
